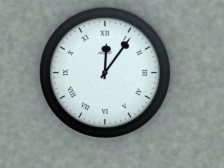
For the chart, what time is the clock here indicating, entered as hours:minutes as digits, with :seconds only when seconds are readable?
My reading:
12:06
